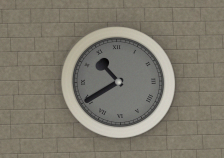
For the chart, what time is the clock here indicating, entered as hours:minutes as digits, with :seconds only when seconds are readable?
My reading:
10:40
